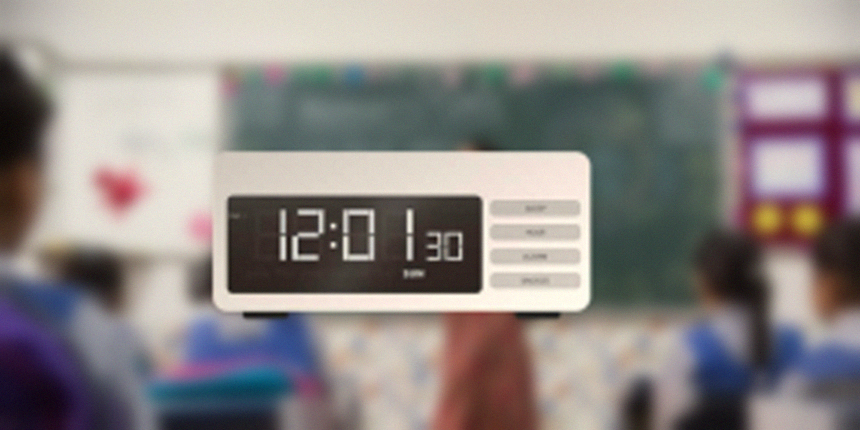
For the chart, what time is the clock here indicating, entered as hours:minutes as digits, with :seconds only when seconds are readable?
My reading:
12:01:30
